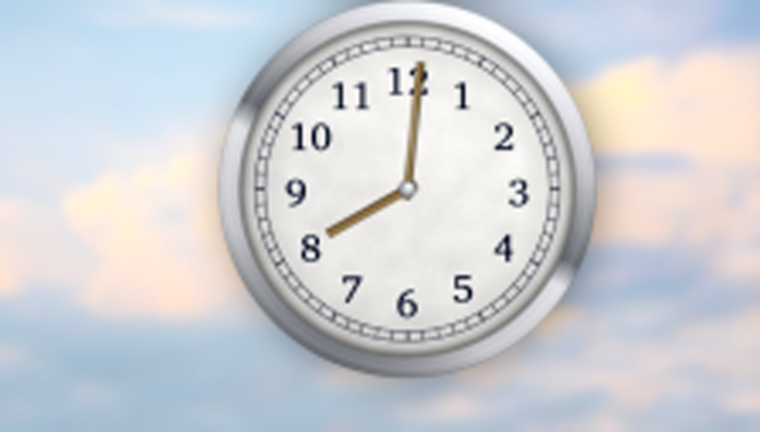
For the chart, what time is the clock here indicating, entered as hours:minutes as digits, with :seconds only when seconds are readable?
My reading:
8:01
